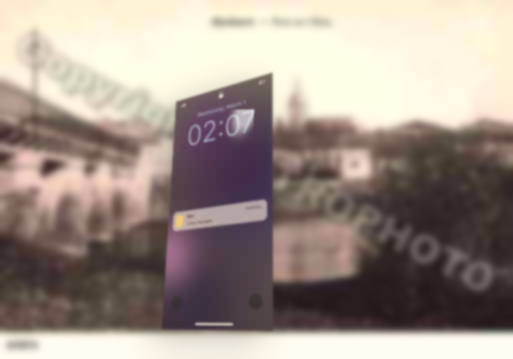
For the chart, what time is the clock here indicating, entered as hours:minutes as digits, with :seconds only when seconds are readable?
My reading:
2:07
